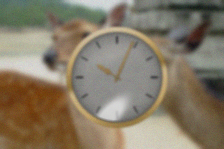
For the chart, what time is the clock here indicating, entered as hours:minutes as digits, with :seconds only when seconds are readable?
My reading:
10:04
